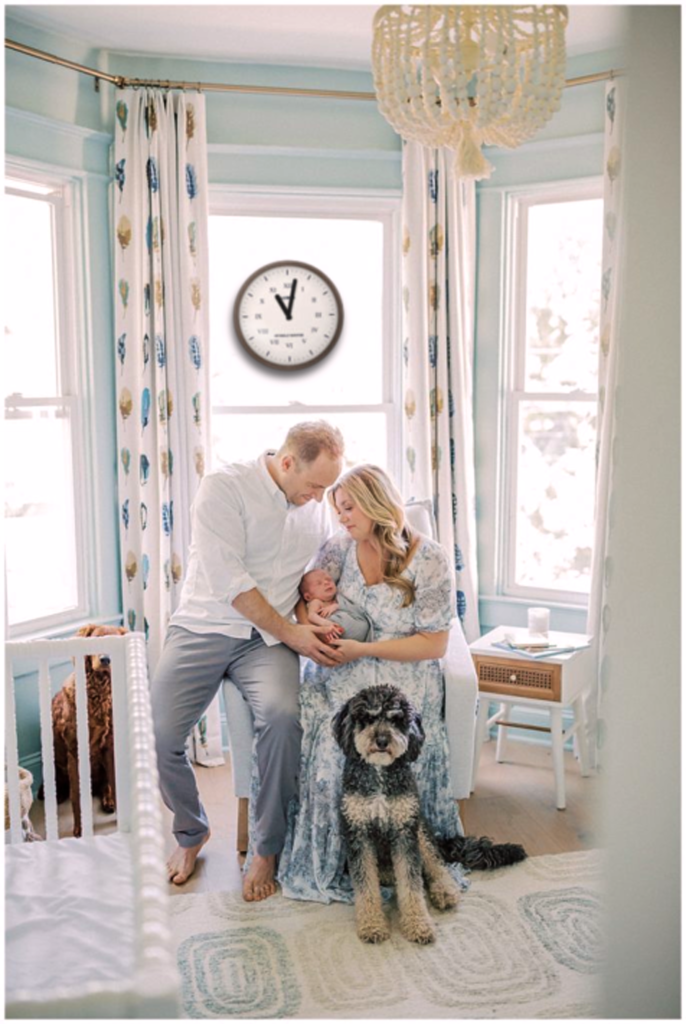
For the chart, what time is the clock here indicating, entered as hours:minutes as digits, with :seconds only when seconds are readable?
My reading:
11:02
